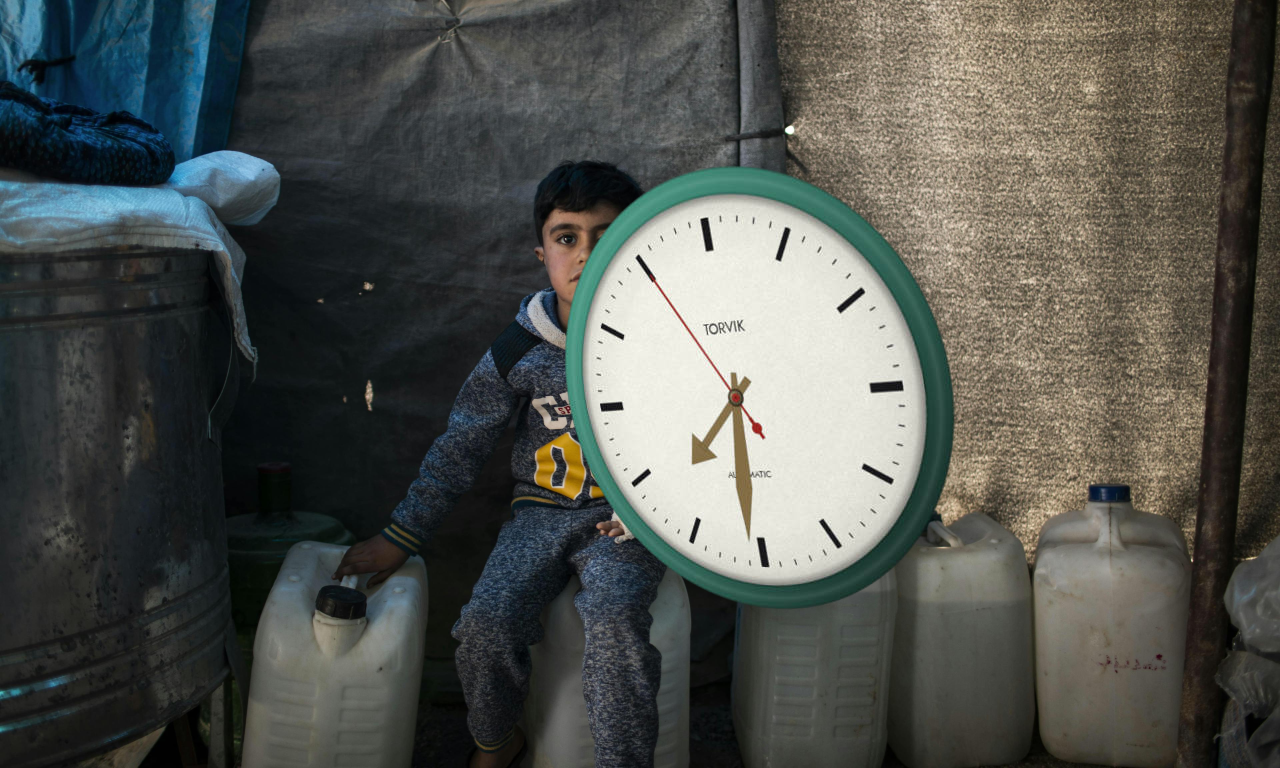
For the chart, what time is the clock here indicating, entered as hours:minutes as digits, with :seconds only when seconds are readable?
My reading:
7:30:55
